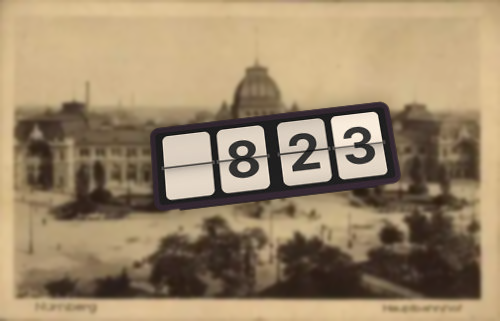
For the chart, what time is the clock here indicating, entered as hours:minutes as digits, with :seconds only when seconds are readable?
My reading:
8:23
